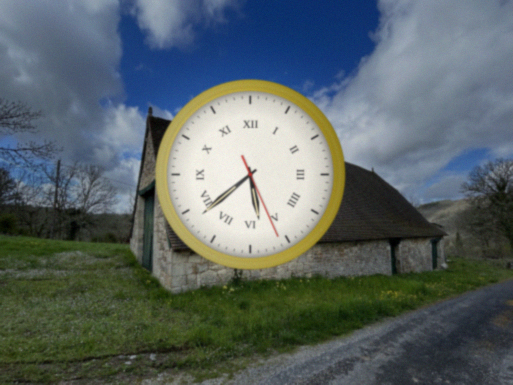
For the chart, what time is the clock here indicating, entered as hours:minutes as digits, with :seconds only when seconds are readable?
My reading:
5:38:26
